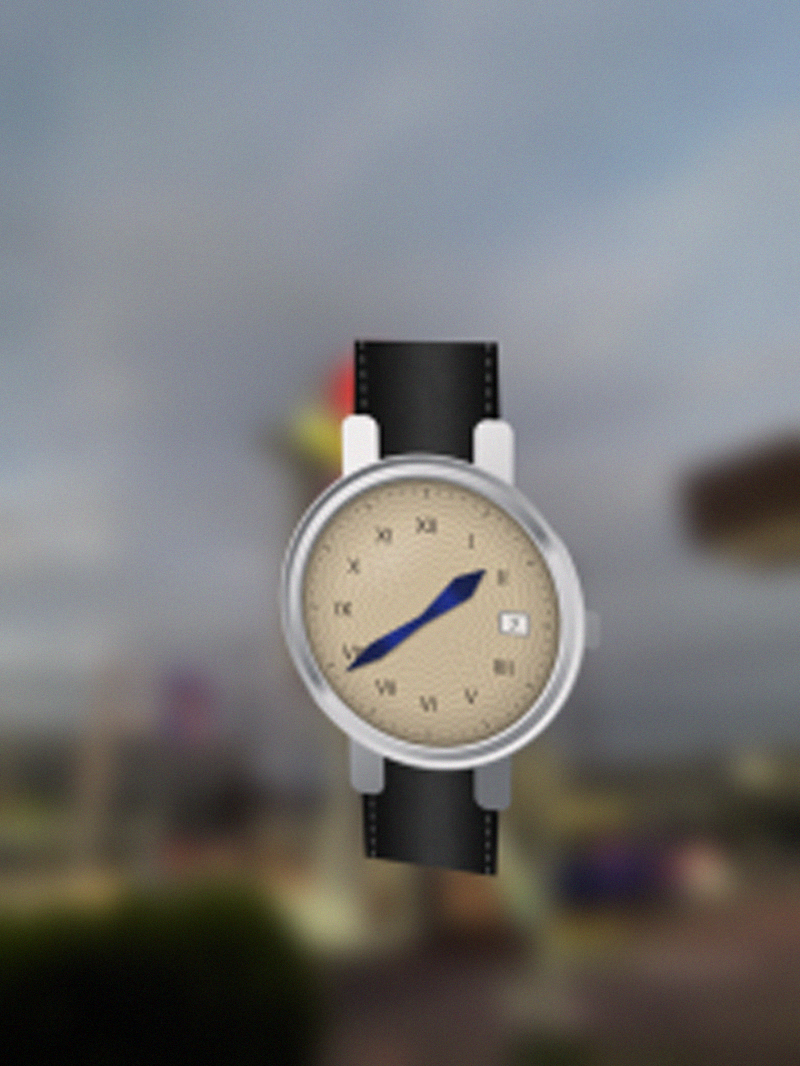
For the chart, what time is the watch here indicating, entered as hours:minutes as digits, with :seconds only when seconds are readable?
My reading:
1:39
